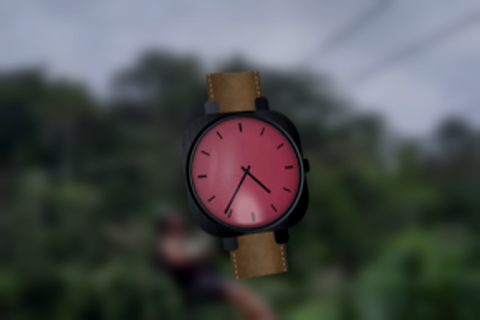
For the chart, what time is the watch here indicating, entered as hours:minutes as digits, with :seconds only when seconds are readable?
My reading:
4:36
